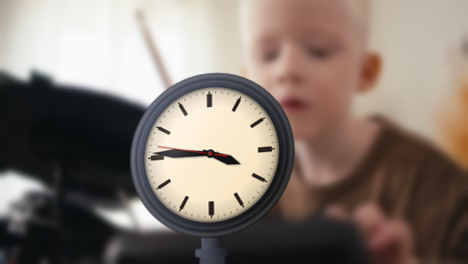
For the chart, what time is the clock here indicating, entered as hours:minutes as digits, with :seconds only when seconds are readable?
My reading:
3:45:47
